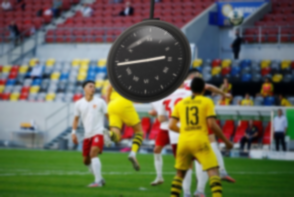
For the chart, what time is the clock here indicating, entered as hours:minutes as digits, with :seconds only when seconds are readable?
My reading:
2:44
